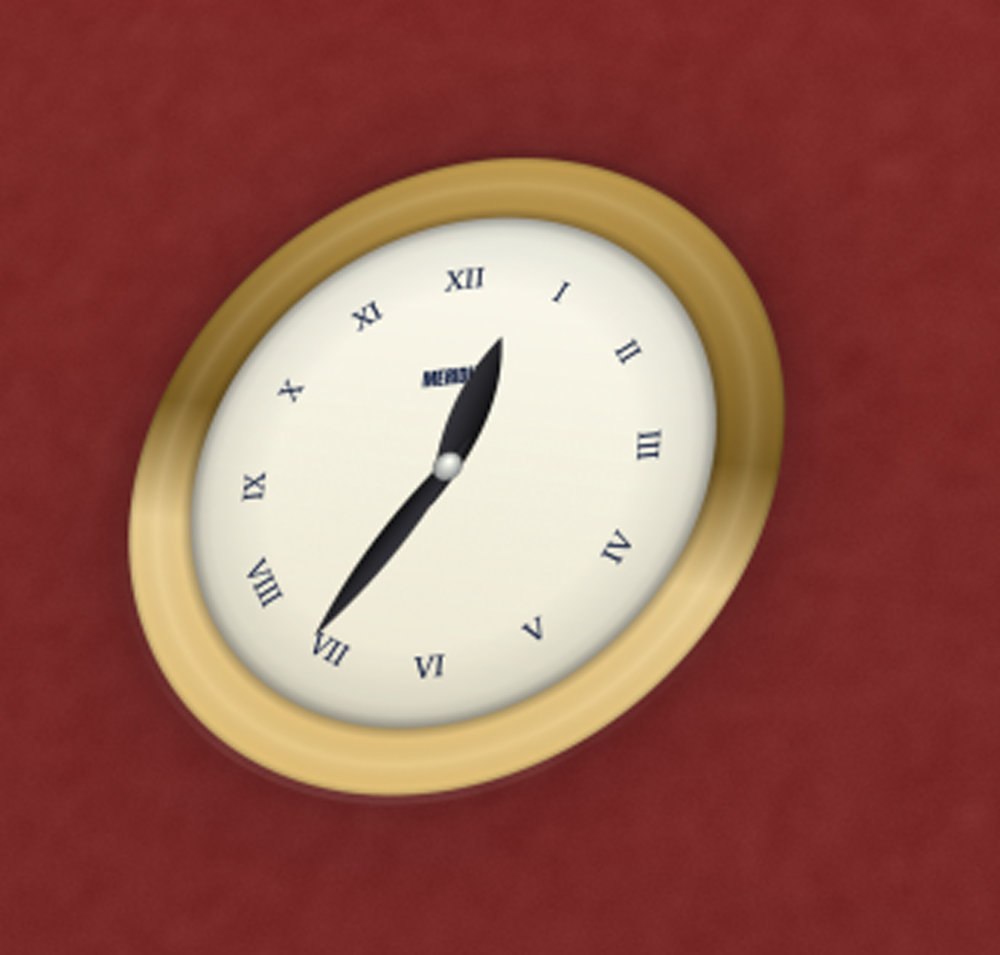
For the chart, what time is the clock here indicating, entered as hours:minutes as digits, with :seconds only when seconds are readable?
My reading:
12:36
